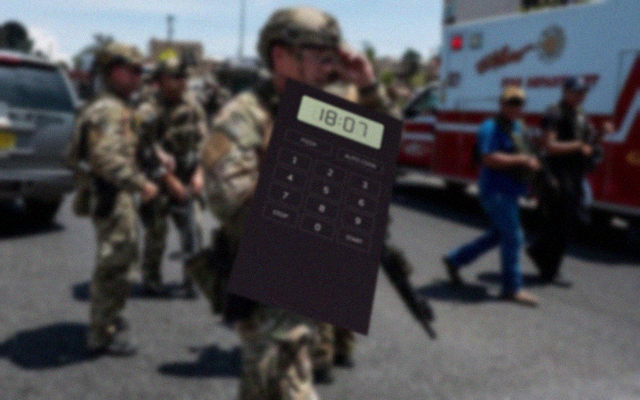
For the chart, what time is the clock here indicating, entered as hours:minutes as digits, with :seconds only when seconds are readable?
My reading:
18:07
